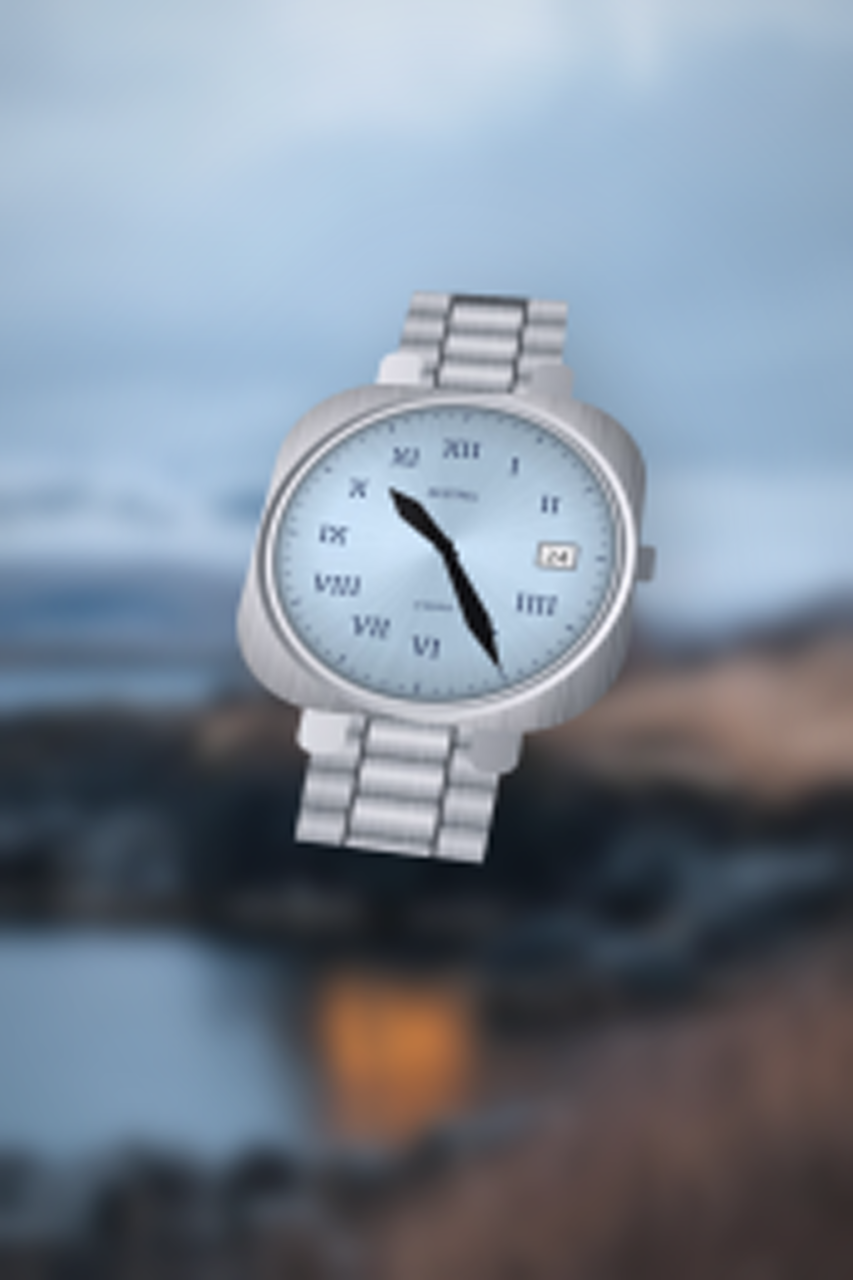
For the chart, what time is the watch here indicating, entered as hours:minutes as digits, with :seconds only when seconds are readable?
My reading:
10:25
